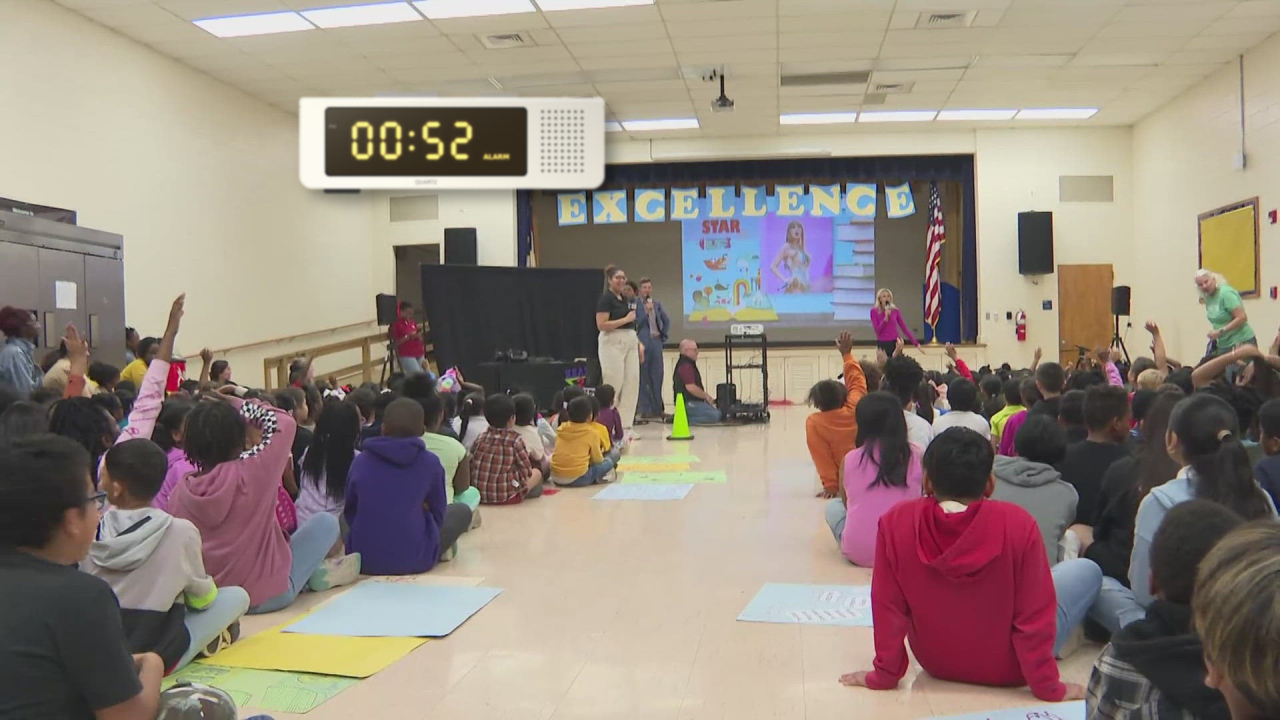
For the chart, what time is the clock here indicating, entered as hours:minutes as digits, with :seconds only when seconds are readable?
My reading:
0:52
